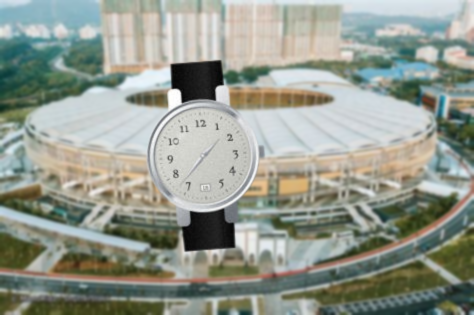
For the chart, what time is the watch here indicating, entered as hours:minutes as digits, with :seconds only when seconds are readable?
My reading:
1:37
